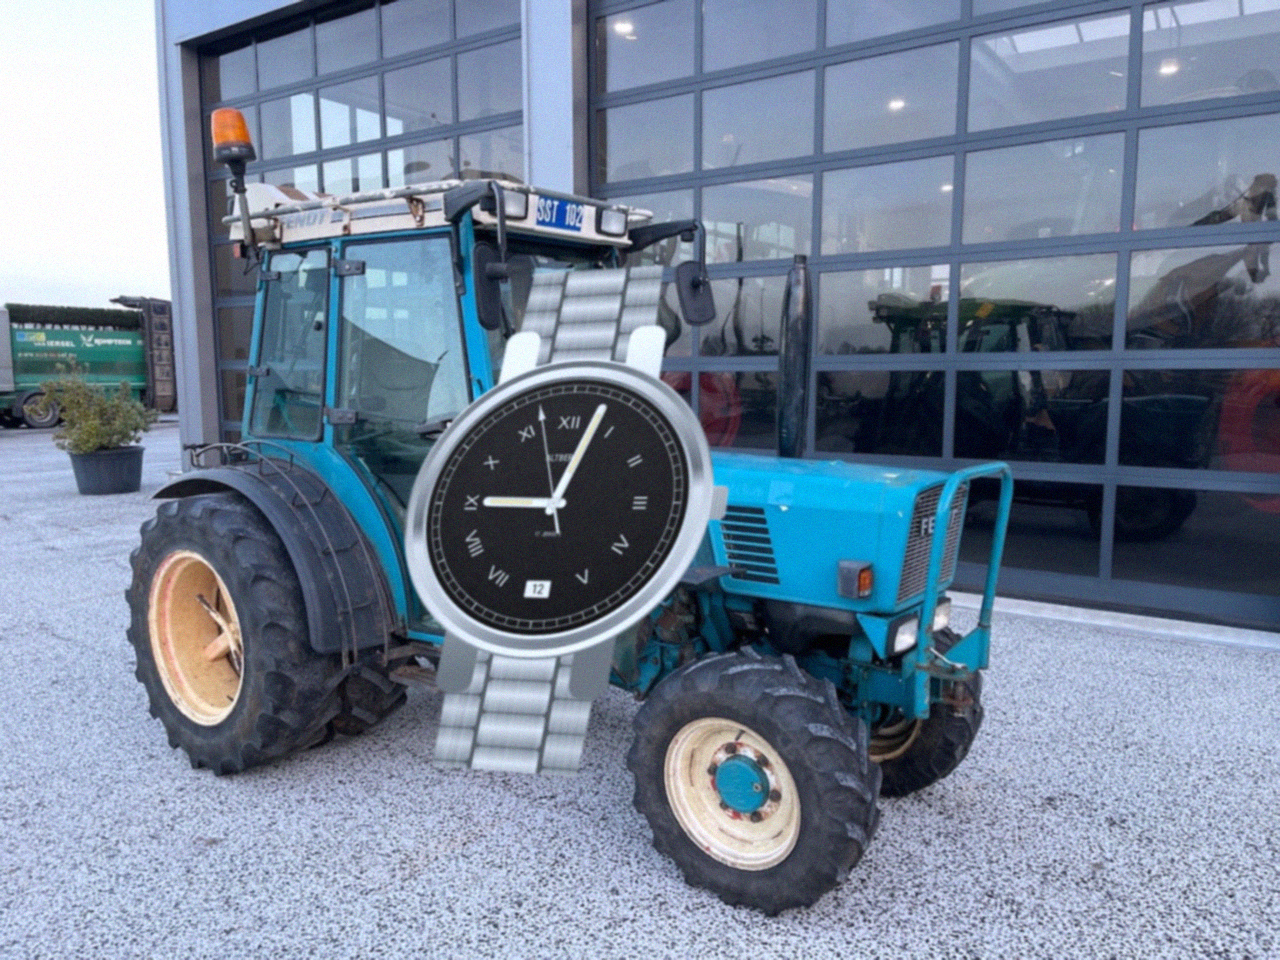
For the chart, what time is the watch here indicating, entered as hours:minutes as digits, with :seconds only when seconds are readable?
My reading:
9:02:57
